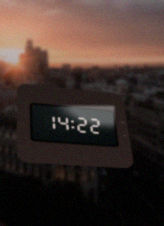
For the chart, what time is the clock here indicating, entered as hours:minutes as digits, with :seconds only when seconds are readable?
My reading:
14:22
